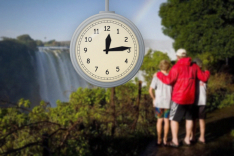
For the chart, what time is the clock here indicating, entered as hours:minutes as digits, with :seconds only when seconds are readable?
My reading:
12:14
